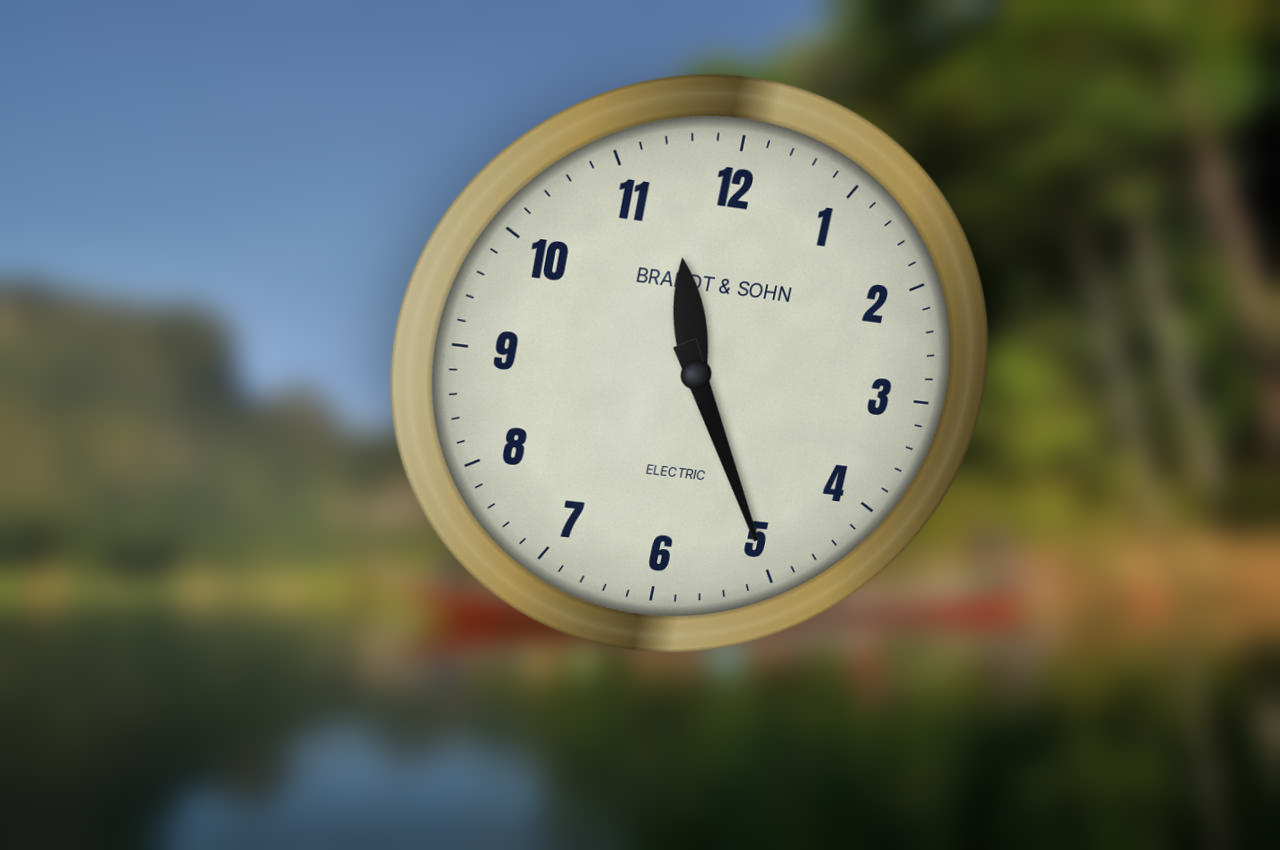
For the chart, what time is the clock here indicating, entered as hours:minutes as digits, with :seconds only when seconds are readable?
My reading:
11:25
